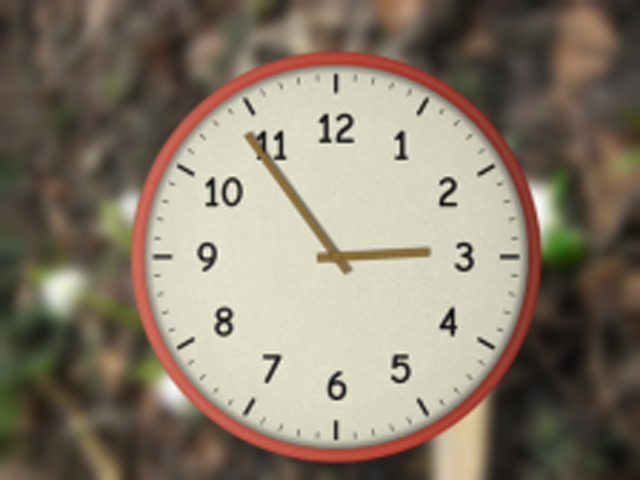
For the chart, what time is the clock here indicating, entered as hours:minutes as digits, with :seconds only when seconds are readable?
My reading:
2:54
